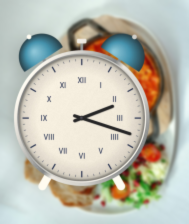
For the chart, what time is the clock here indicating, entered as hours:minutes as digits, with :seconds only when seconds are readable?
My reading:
2:18
